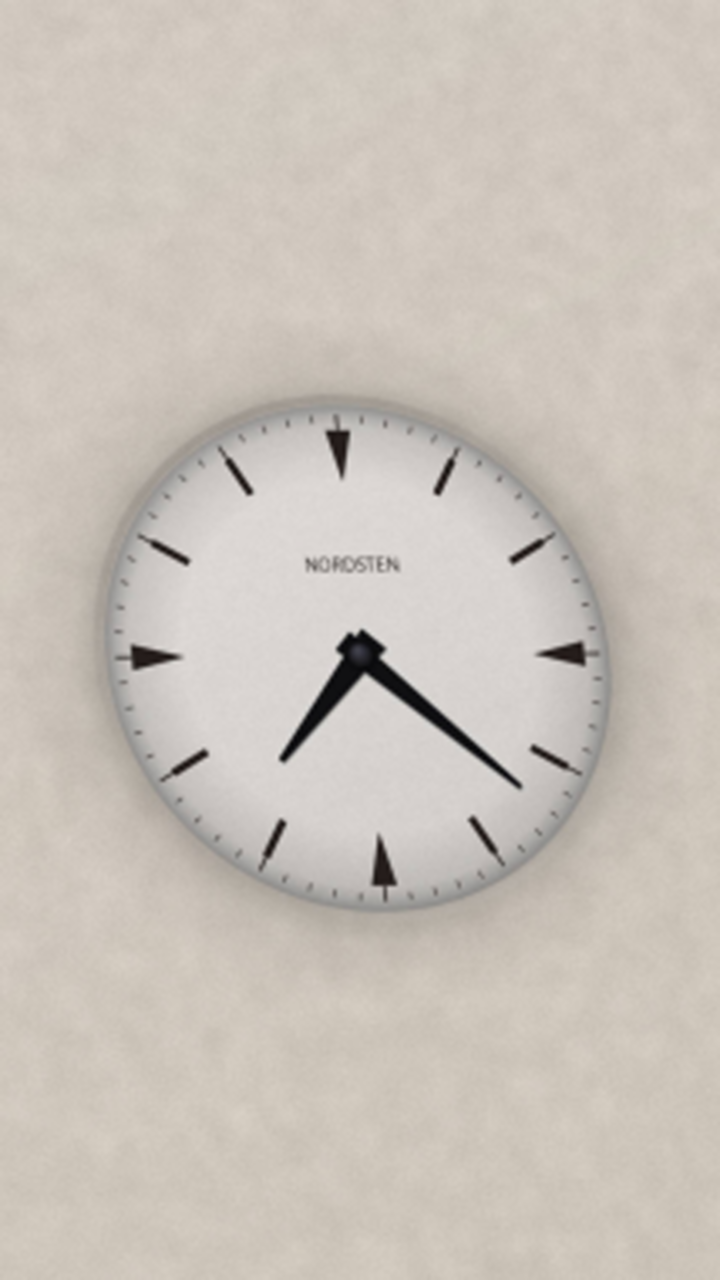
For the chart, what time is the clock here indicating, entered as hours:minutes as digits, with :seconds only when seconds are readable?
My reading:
7:22
